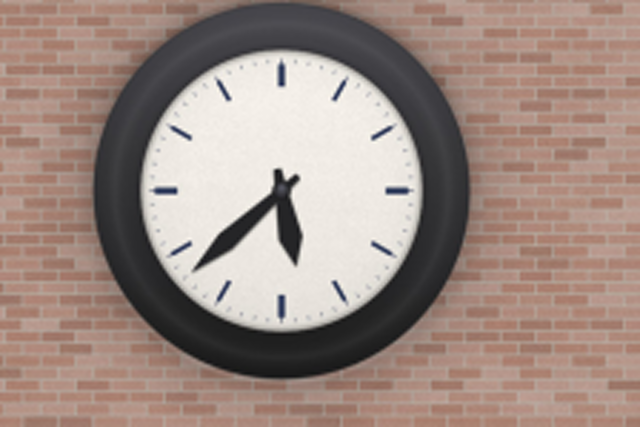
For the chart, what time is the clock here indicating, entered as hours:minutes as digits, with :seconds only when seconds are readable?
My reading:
5:38
